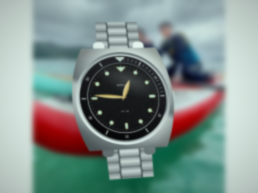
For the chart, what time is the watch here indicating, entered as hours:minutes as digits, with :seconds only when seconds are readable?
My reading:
12:46
